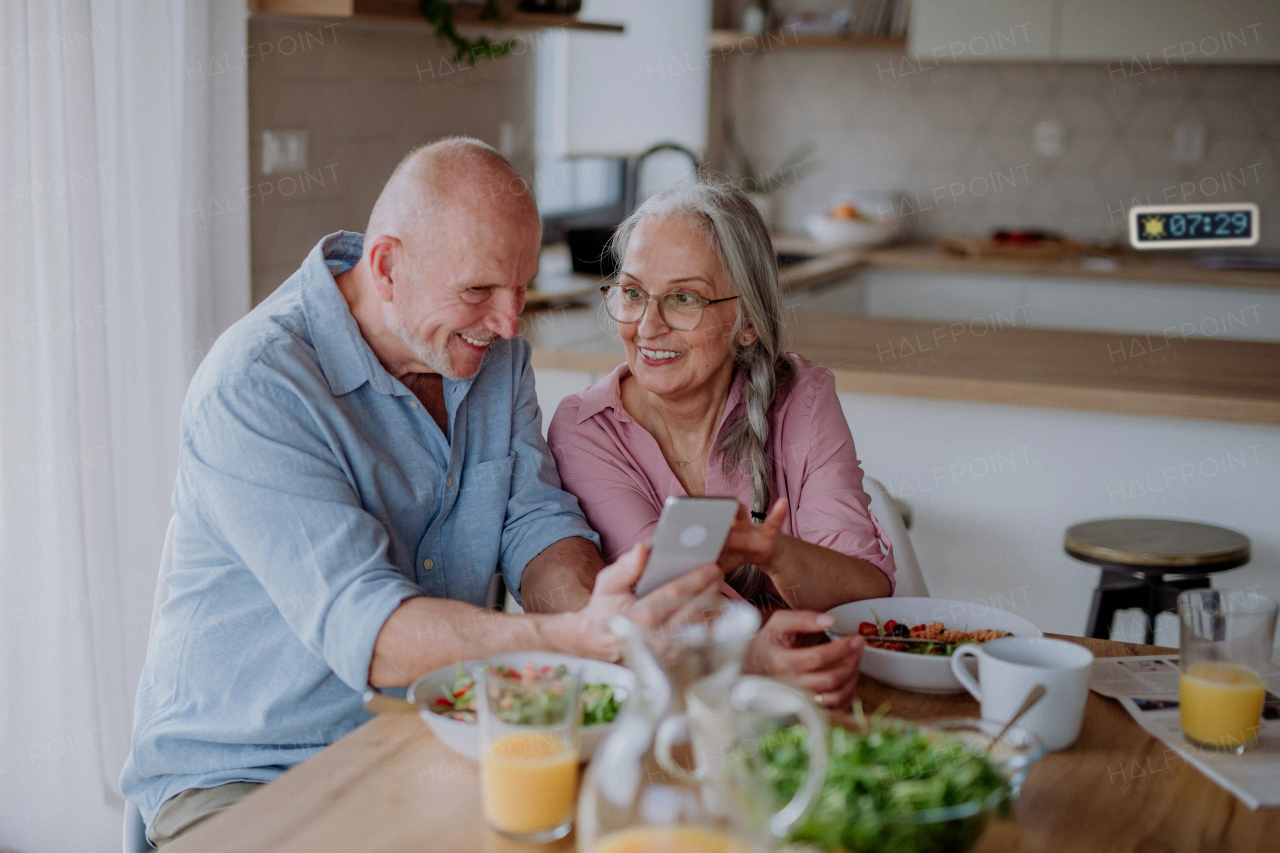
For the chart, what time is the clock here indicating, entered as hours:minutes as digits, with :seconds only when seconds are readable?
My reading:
7:29
